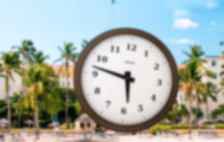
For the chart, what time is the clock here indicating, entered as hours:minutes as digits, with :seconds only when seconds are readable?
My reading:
5:47
